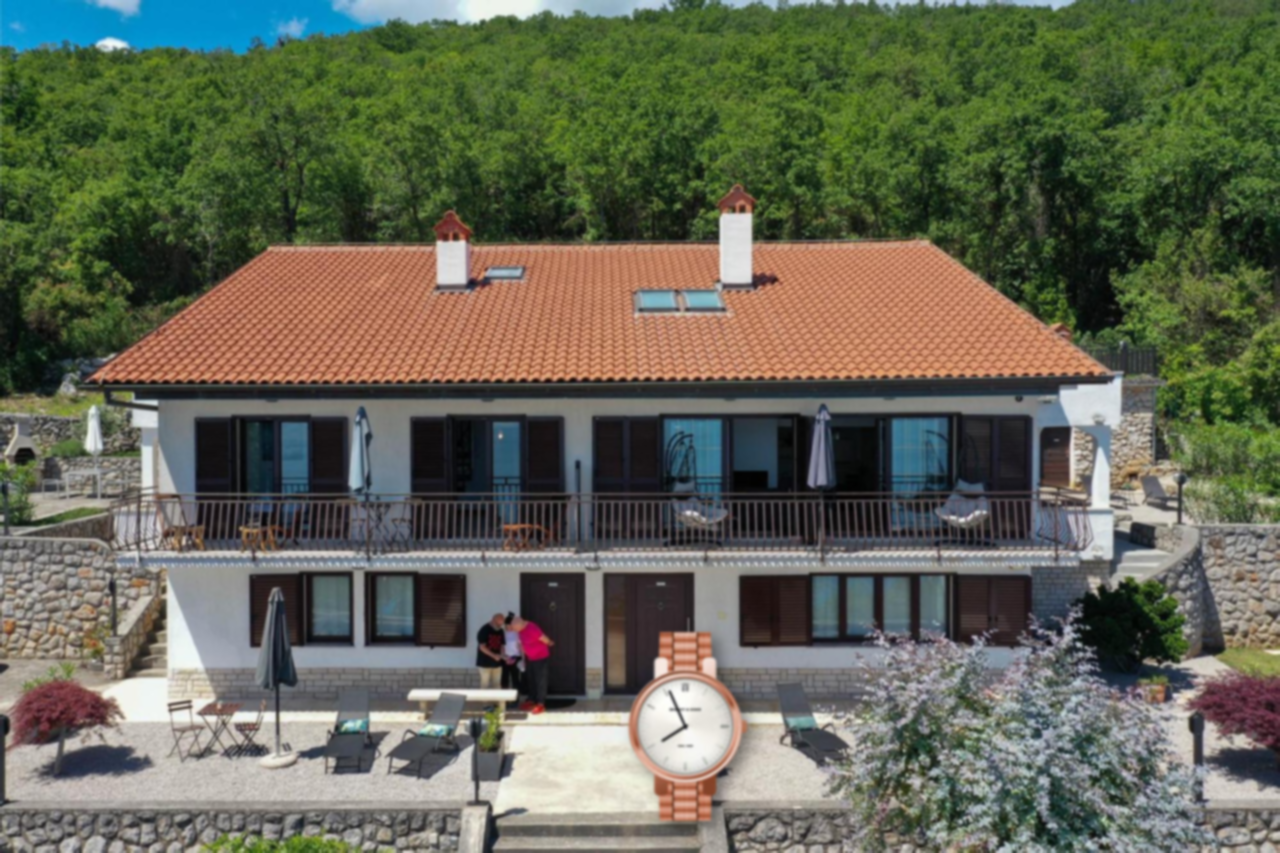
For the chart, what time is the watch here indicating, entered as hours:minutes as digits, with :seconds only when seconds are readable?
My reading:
7:56
